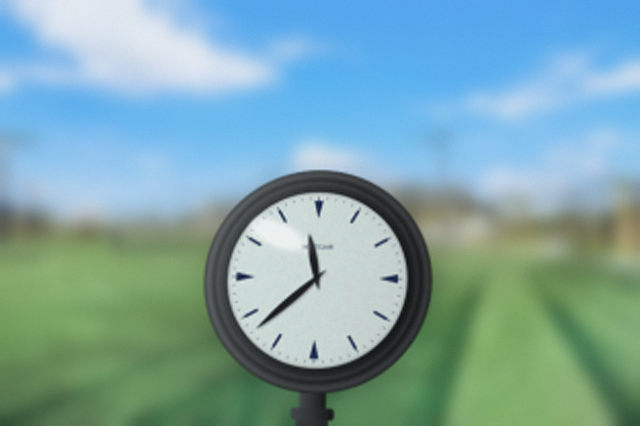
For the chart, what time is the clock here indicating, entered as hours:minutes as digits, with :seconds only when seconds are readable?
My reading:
11:38
